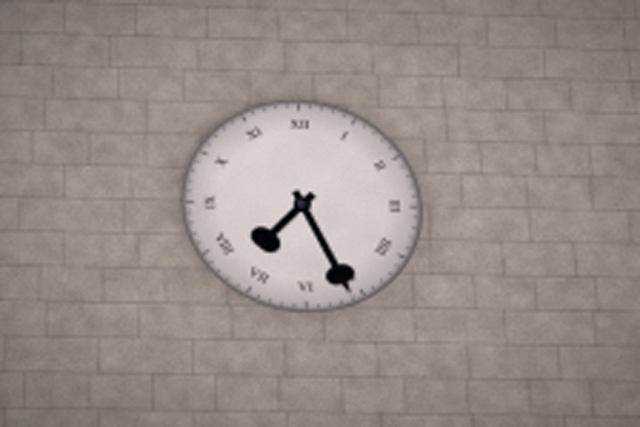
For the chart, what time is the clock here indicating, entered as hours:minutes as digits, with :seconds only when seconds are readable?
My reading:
7:26
